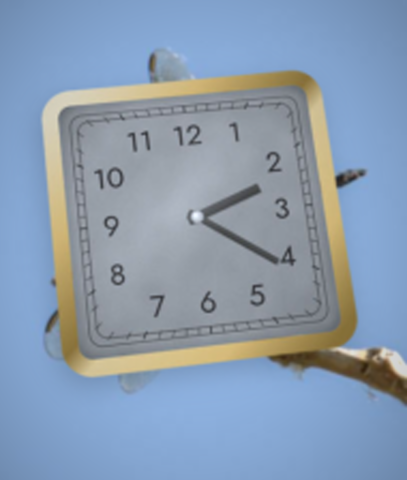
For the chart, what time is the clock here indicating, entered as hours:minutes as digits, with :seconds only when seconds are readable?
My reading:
2:21
